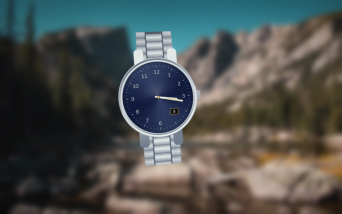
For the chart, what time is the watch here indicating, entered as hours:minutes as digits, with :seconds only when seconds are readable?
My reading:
3:17
